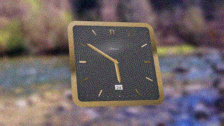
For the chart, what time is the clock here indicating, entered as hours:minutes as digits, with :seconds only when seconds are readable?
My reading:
5:51
